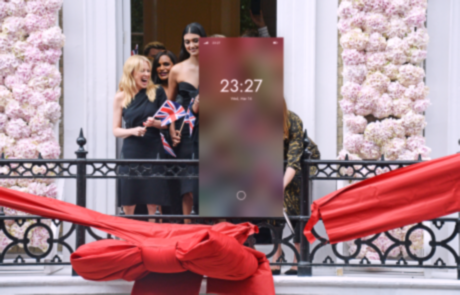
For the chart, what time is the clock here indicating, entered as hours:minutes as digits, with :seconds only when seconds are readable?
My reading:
23:27
